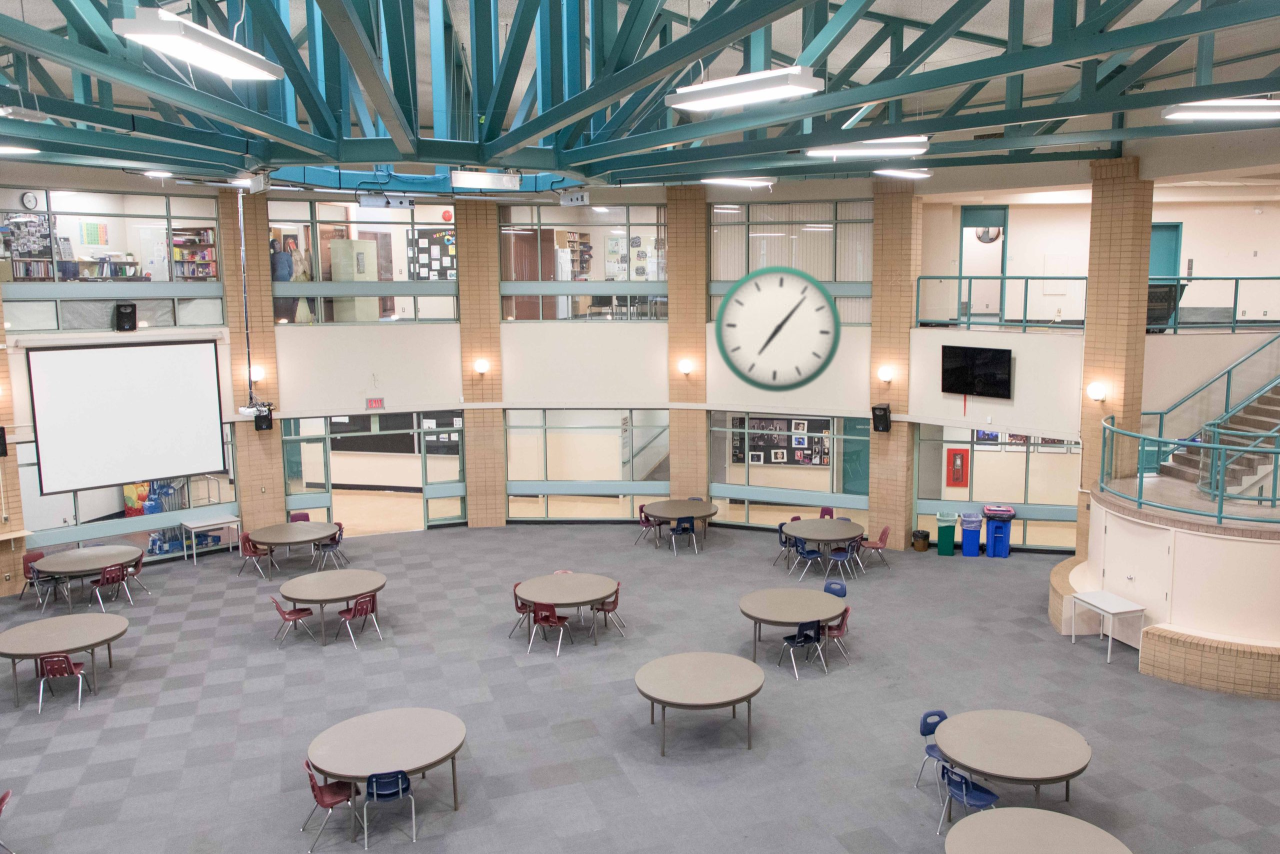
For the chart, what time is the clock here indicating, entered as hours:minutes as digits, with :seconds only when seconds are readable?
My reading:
7:06
